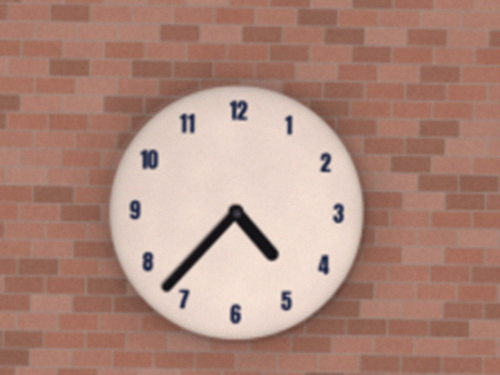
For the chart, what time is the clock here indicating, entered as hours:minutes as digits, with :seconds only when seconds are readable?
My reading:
4:37
